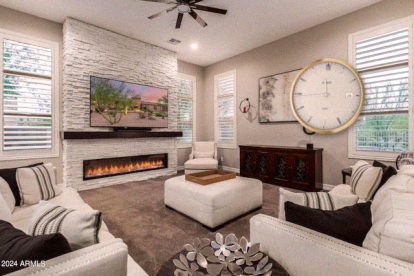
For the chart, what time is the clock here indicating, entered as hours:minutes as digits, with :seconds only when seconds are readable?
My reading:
11:44
